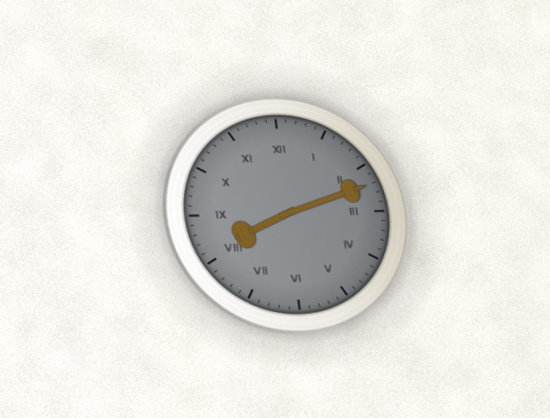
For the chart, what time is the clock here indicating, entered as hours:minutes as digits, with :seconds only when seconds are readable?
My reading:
8:12
